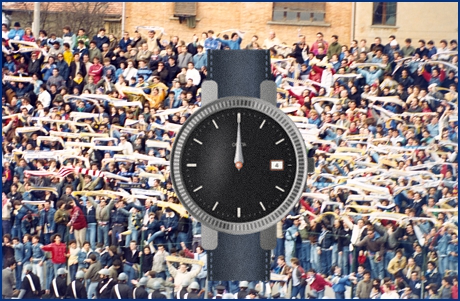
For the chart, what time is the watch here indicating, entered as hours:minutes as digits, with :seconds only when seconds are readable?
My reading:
12:00
